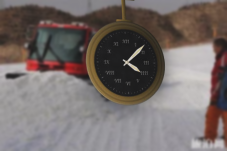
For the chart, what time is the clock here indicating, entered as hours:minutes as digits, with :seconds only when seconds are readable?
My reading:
4:08
